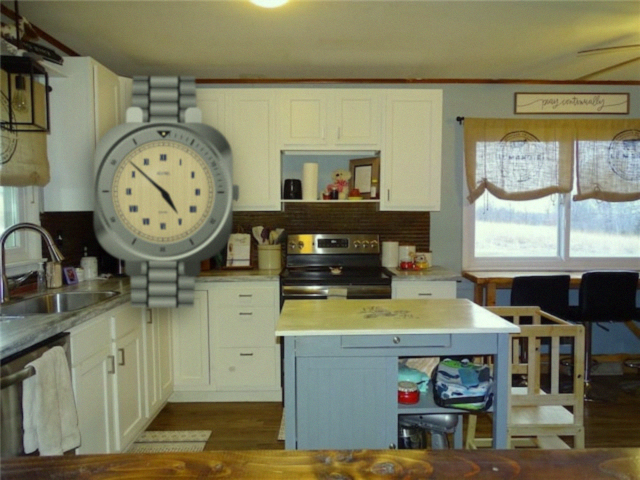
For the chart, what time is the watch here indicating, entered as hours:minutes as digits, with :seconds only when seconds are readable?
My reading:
4:52
